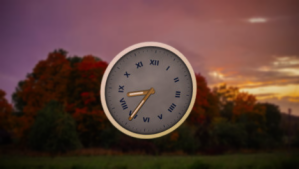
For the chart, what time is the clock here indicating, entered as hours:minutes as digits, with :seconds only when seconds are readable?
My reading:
8:35
